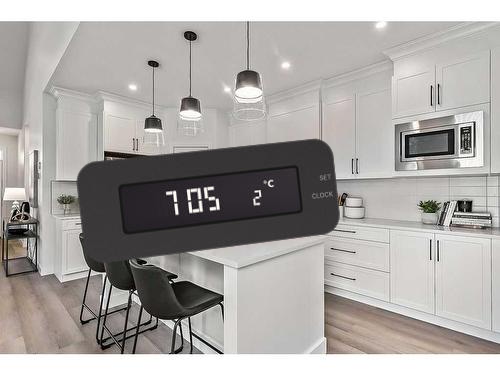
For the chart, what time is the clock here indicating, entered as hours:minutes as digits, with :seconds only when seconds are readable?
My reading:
7:05
